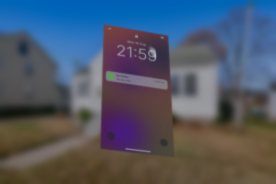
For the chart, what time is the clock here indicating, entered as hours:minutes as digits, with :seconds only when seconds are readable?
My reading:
21:59
